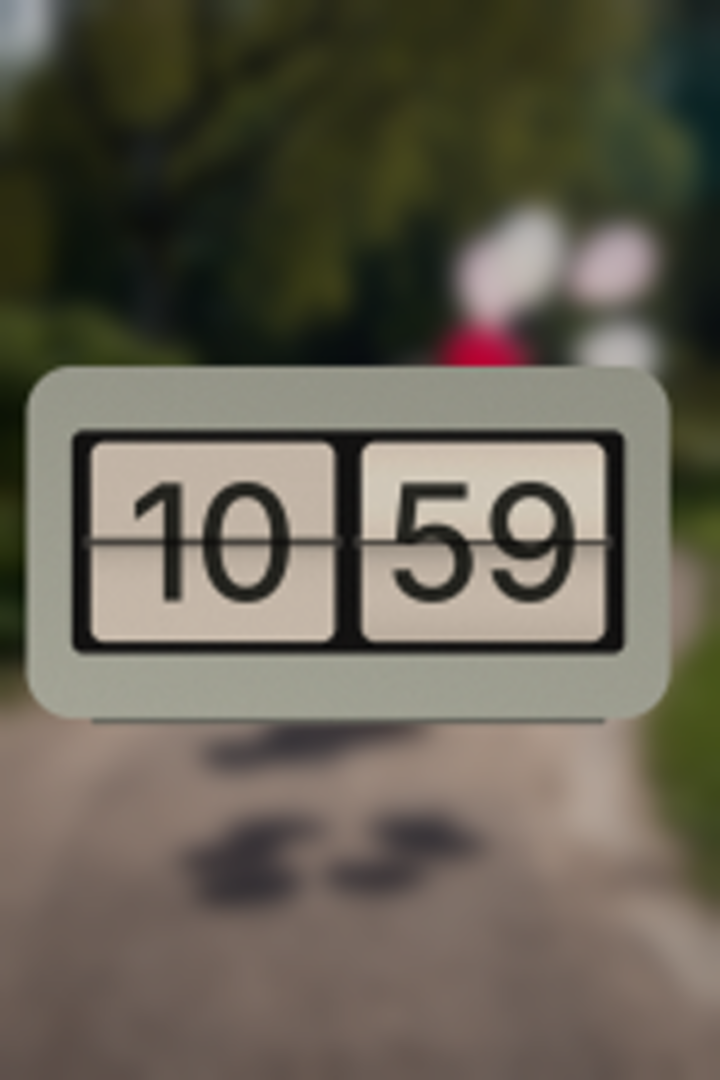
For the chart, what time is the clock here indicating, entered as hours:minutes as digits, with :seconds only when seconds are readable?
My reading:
10:59
